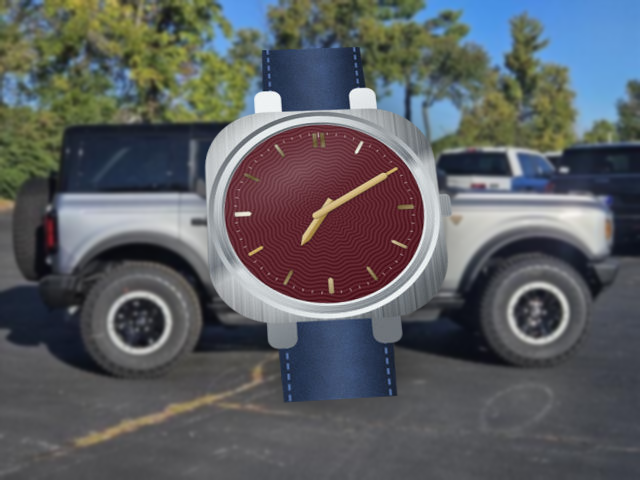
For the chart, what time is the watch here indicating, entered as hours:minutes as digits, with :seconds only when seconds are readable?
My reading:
7:10
